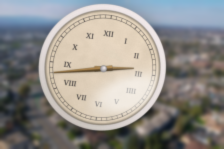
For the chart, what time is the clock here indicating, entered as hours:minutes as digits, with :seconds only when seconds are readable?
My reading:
2:43
